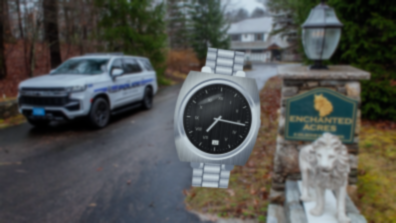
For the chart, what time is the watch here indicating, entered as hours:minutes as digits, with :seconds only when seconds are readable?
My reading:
7:16
